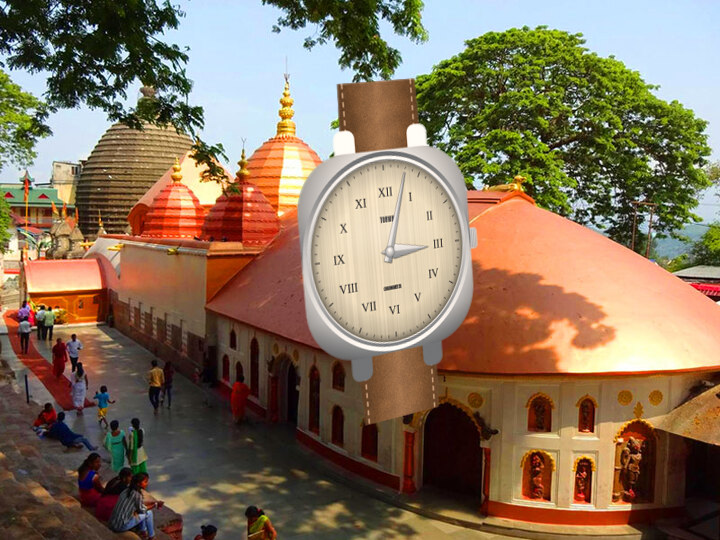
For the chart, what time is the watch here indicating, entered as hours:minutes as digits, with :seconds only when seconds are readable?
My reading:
3:03
